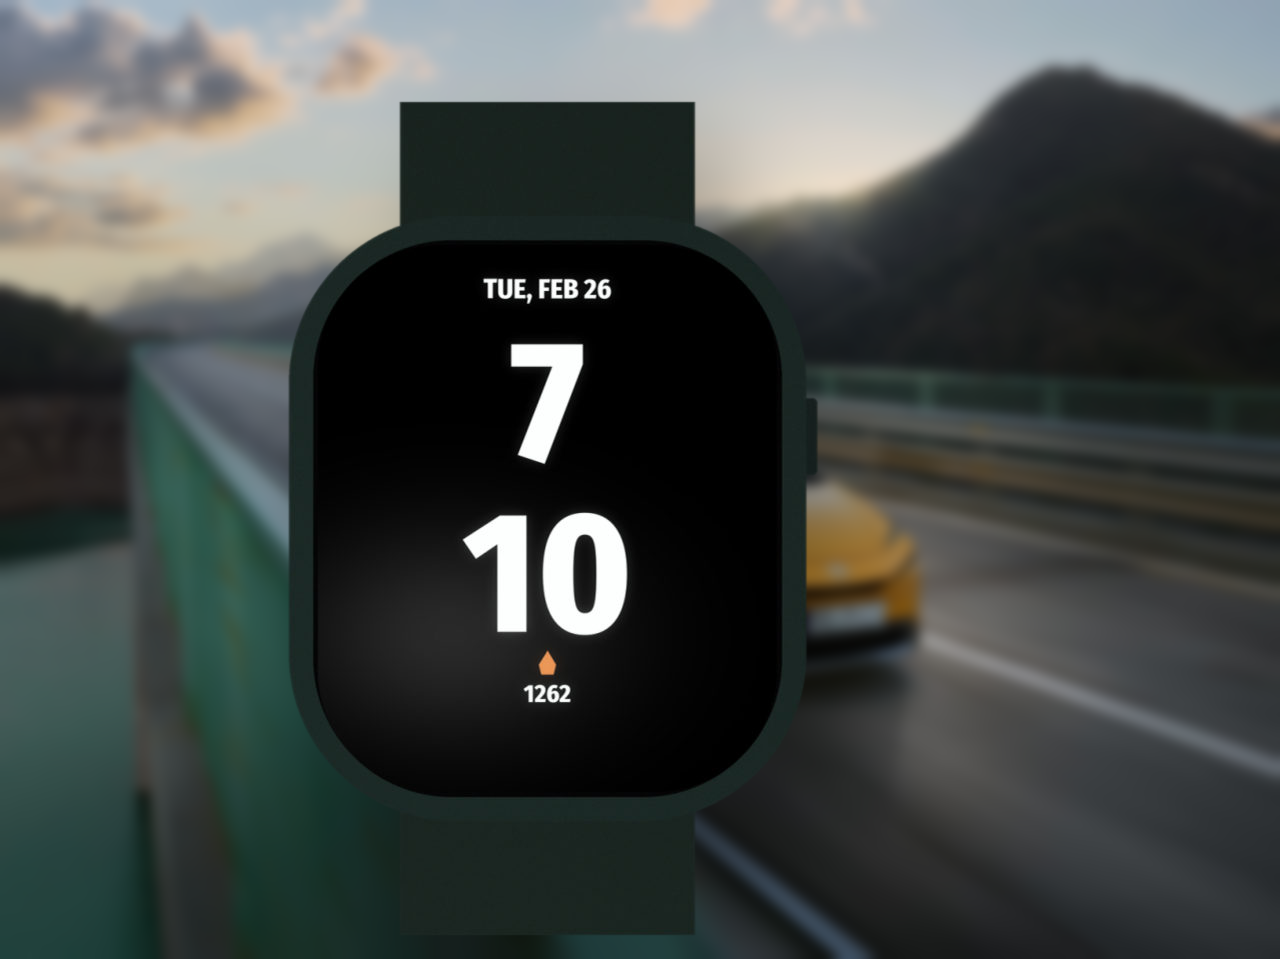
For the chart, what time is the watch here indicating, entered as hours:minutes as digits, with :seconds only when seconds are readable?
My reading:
7:10
